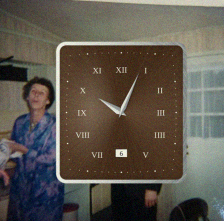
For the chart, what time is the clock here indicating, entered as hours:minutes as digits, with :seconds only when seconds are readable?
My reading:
10:04
